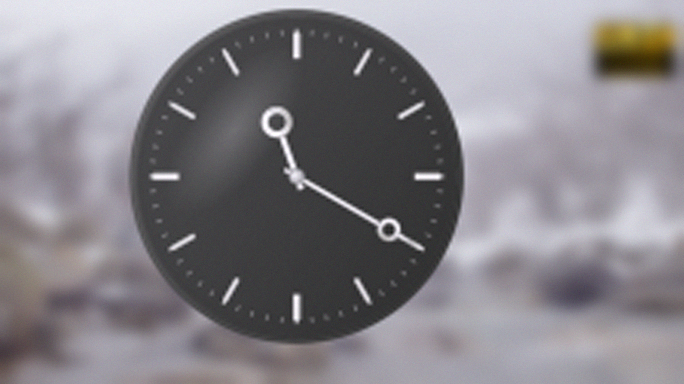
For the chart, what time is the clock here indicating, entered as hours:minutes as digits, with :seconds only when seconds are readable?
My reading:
11:20
